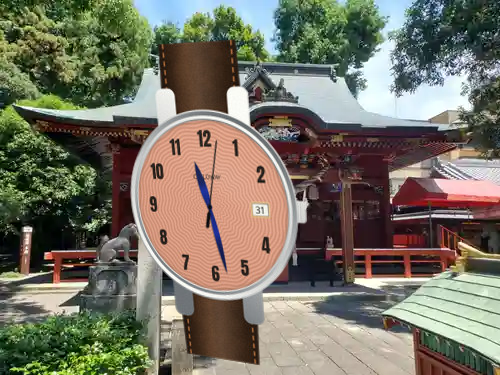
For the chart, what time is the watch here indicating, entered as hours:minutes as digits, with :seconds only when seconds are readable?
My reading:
11:28:02
